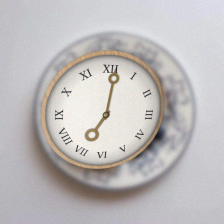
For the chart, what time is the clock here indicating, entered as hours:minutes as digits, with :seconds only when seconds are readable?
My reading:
7:01
